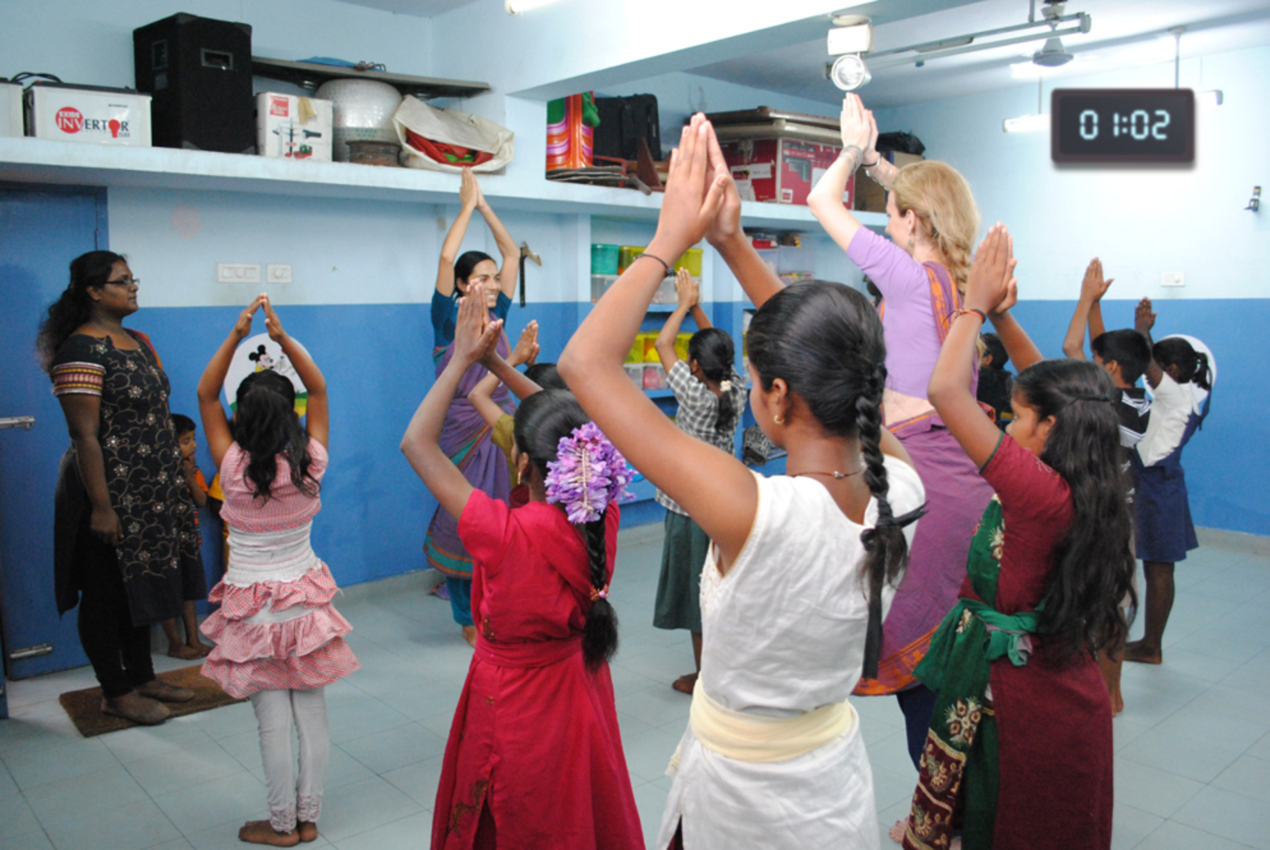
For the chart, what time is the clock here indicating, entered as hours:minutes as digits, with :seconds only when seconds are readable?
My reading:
1:02
